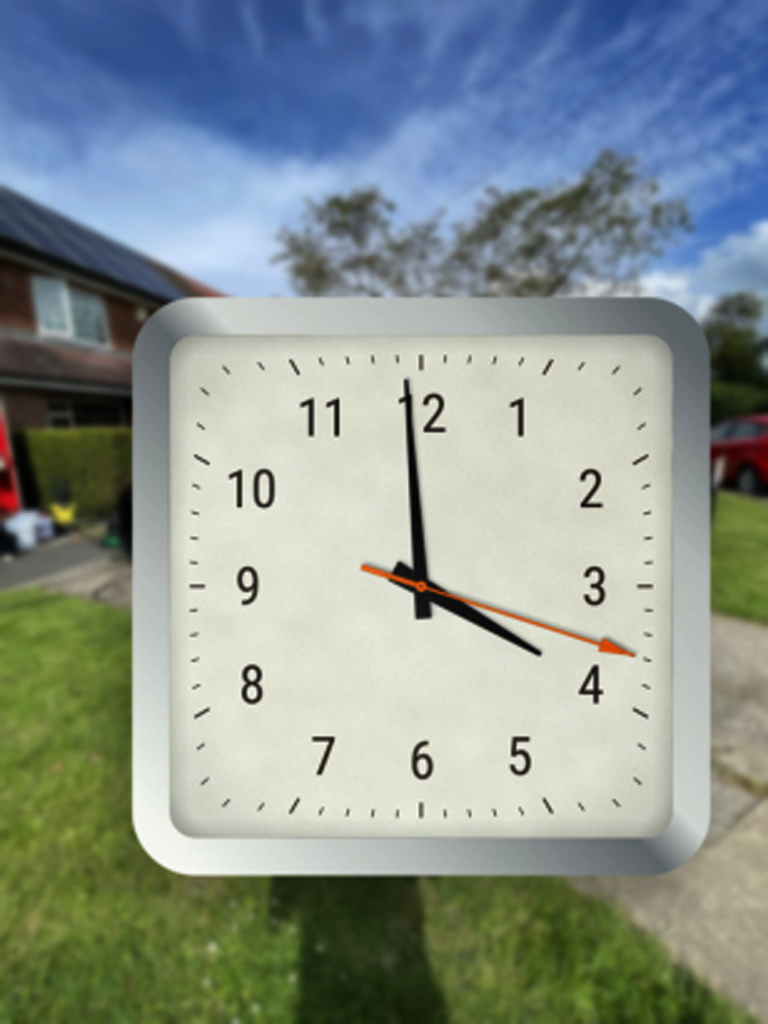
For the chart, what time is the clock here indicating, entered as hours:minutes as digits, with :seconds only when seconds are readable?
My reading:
3:59:18
